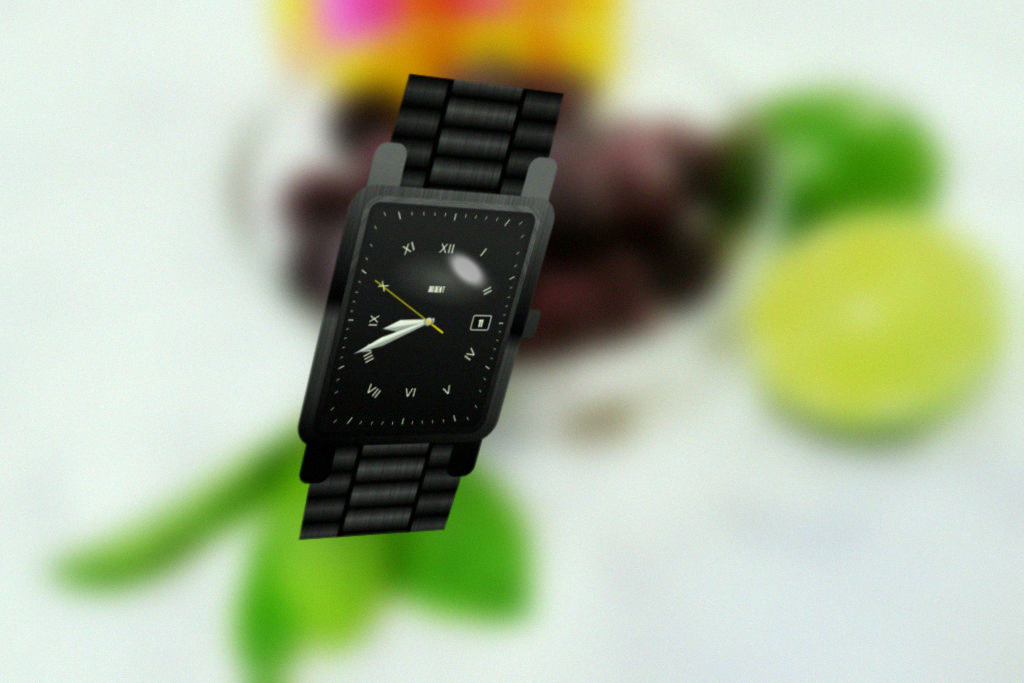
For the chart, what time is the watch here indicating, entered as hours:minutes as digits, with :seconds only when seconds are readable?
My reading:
8:40:50
